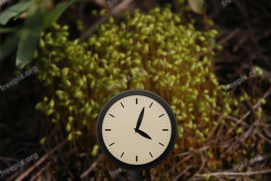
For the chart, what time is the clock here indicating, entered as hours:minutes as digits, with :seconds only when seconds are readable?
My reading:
4:03
